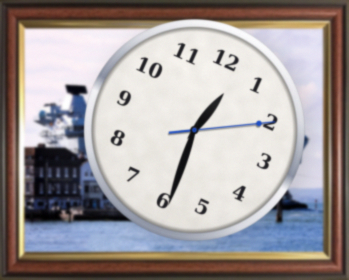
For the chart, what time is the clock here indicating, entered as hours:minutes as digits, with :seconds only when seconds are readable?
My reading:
12:29:10
